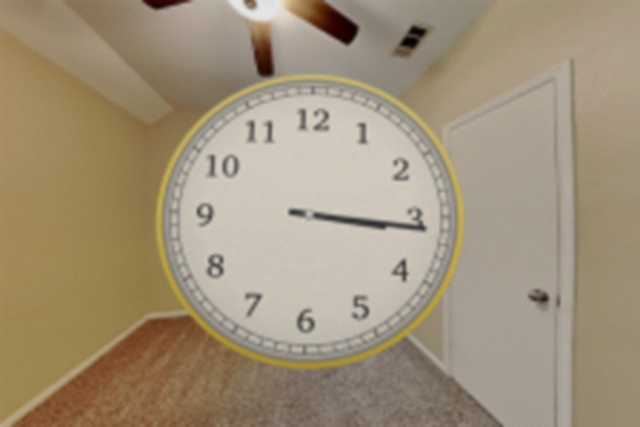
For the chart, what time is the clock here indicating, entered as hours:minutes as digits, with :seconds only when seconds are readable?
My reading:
3:16
